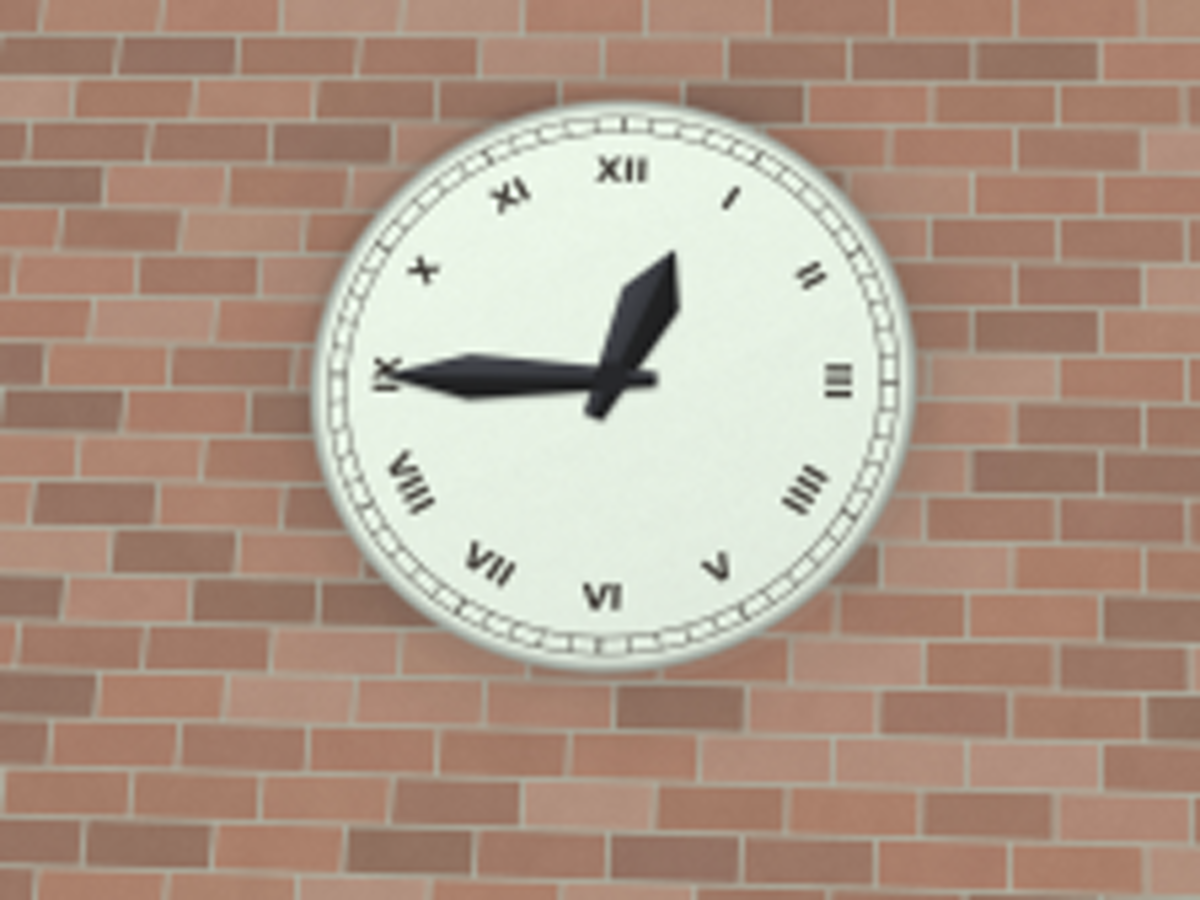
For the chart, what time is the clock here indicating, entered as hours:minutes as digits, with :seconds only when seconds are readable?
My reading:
12:45
